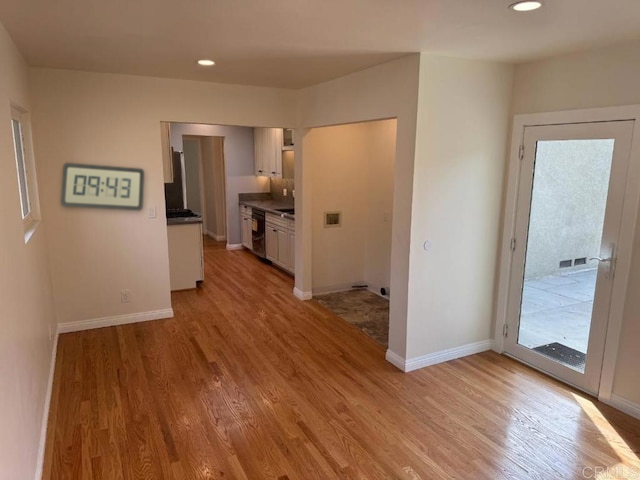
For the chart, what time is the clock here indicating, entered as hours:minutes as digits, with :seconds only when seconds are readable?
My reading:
9:43
